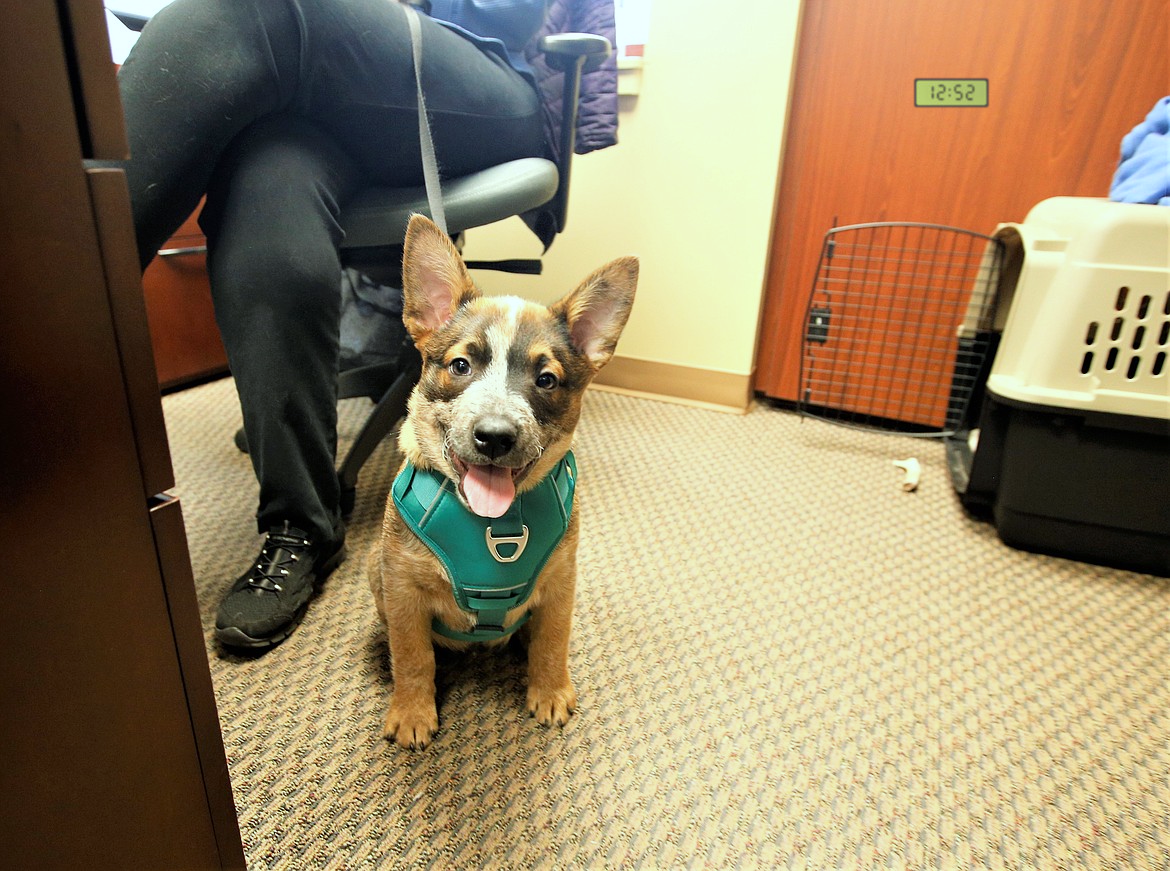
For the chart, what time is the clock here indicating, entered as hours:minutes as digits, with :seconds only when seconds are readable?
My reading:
12:52
